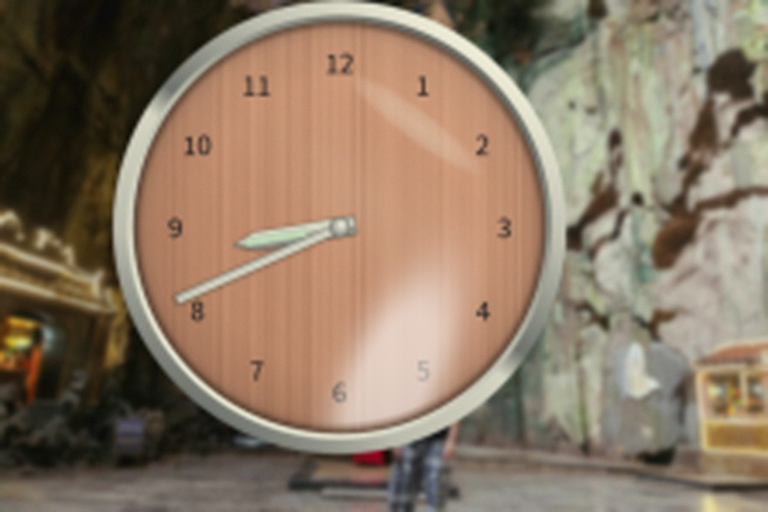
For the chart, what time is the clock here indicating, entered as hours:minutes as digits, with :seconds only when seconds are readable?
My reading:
8:41
